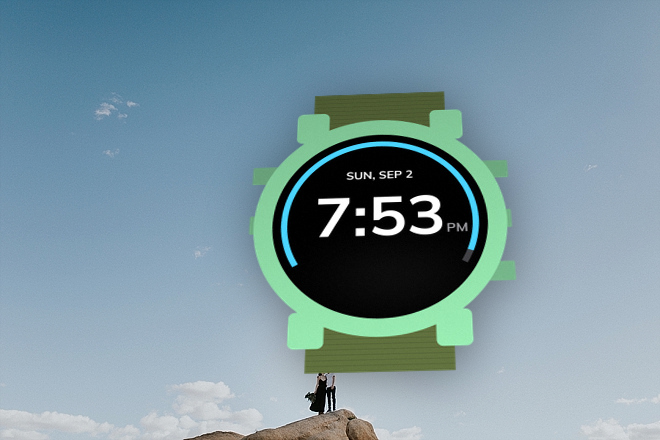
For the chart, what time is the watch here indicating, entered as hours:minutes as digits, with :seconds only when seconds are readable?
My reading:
7:53
